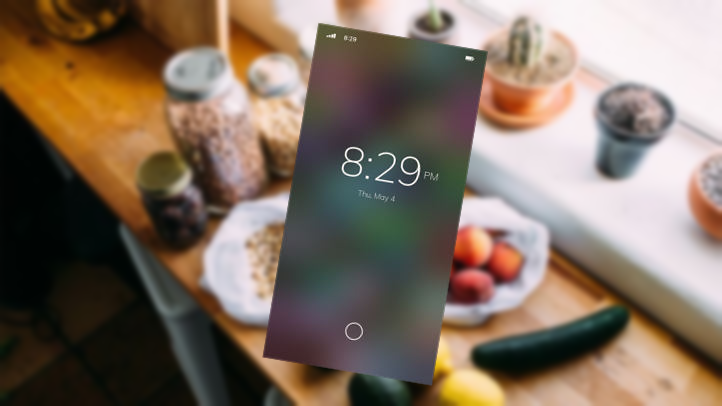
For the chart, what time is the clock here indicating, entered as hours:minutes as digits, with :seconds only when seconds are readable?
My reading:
8:29
